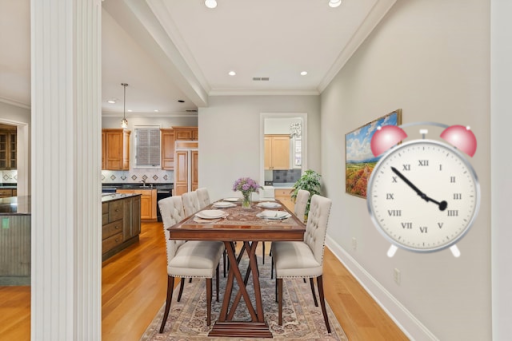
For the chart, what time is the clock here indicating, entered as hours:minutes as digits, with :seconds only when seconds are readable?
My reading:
3:52
